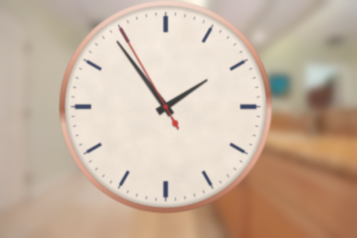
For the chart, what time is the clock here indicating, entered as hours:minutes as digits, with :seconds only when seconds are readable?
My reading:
1:53:55
